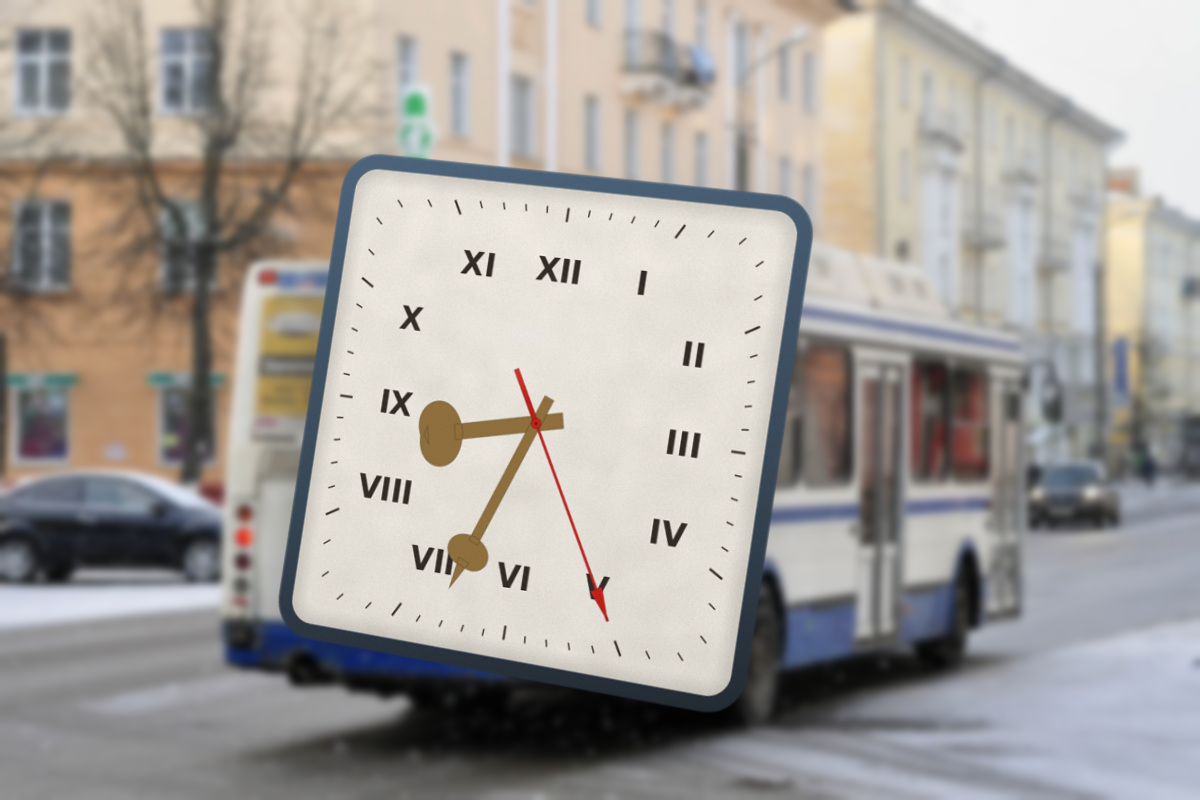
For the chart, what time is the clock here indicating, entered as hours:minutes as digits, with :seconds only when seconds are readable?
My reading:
8:33:25
